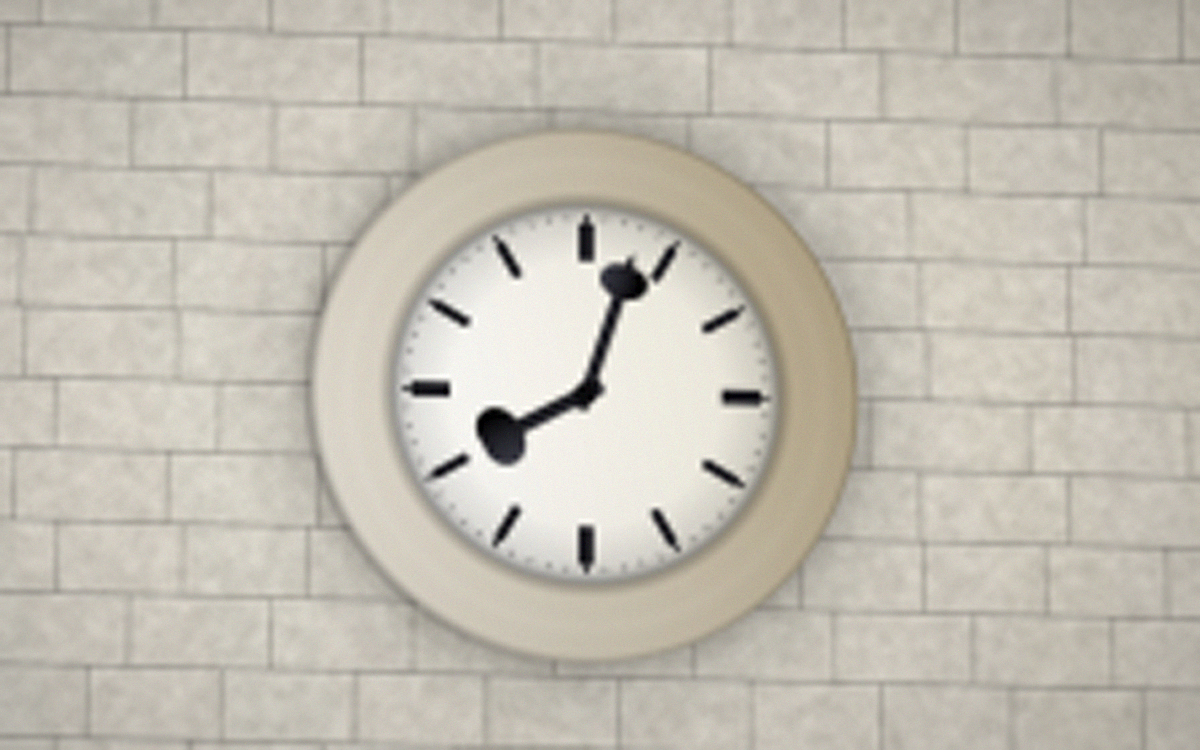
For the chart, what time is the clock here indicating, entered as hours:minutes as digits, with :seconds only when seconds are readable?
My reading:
8:03
